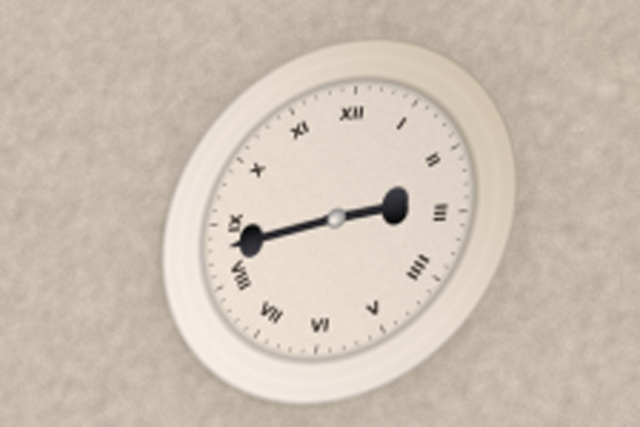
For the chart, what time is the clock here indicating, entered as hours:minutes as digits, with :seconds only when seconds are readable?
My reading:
2:43
